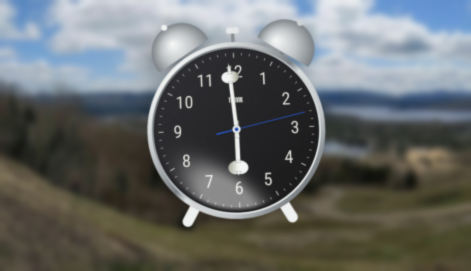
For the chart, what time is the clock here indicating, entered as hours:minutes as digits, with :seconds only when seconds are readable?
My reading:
5:59:13
